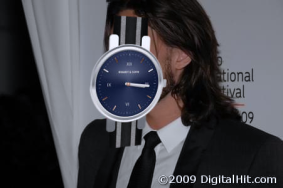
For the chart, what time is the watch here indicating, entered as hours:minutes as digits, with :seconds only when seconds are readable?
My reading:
3:16
